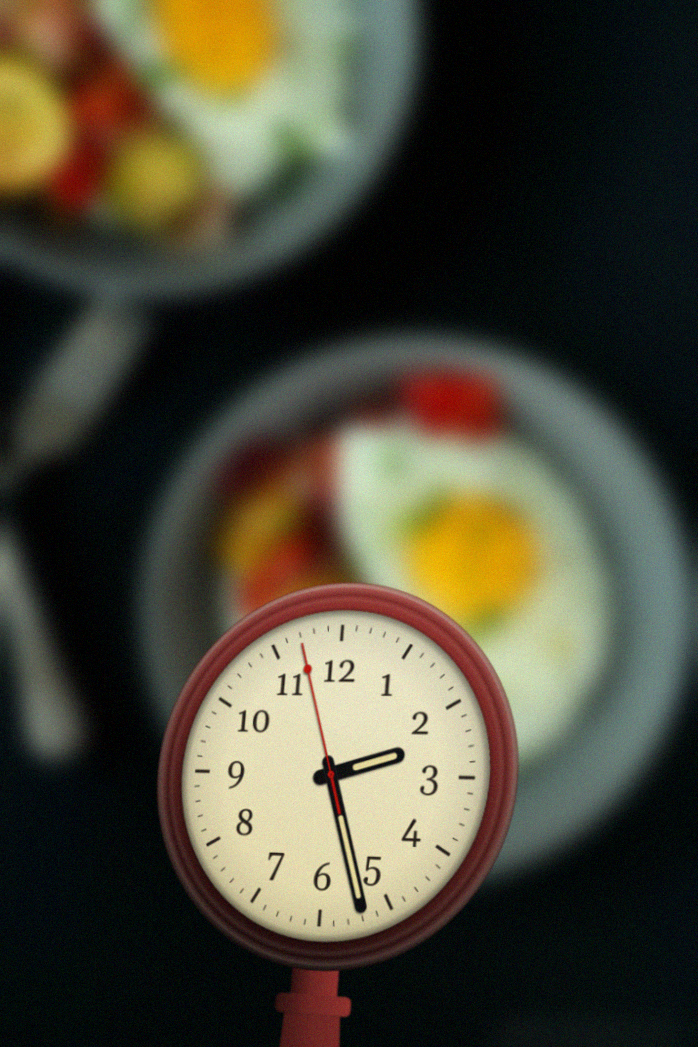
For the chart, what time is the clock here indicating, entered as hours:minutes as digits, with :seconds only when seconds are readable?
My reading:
2:26:57
